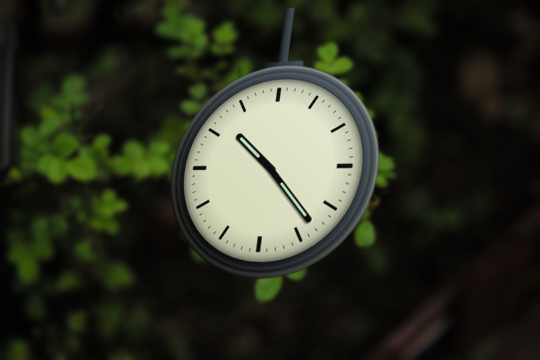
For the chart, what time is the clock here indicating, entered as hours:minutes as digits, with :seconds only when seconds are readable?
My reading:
10:23
